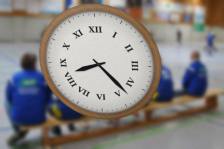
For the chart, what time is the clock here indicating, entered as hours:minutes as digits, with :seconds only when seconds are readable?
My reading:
8:23
